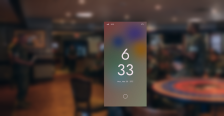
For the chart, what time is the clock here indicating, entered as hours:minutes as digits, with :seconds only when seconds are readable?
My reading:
6:33
